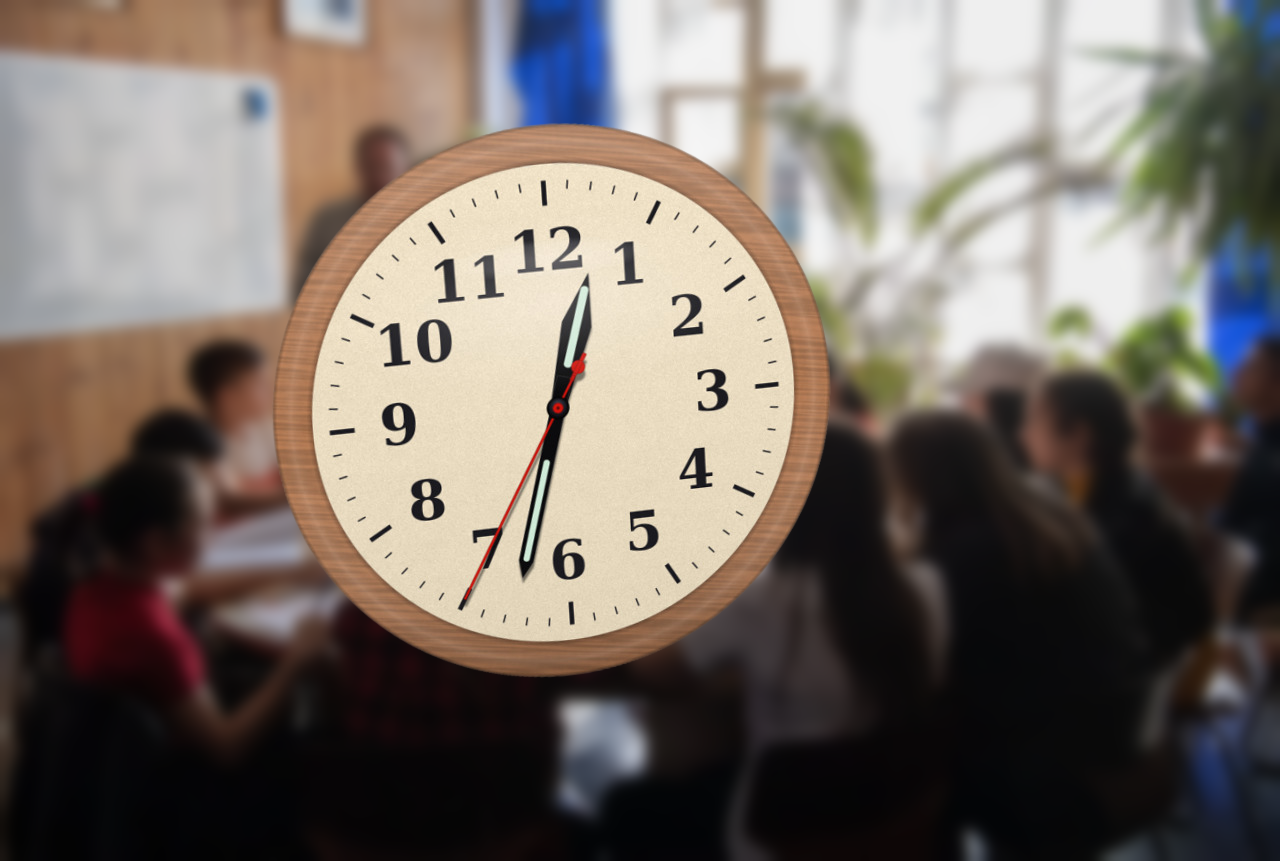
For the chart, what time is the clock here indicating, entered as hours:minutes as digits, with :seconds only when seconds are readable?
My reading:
12:32:35
